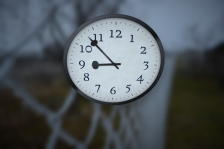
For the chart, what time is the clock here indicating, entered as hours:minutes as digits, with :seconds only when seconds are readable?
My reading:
8:53
